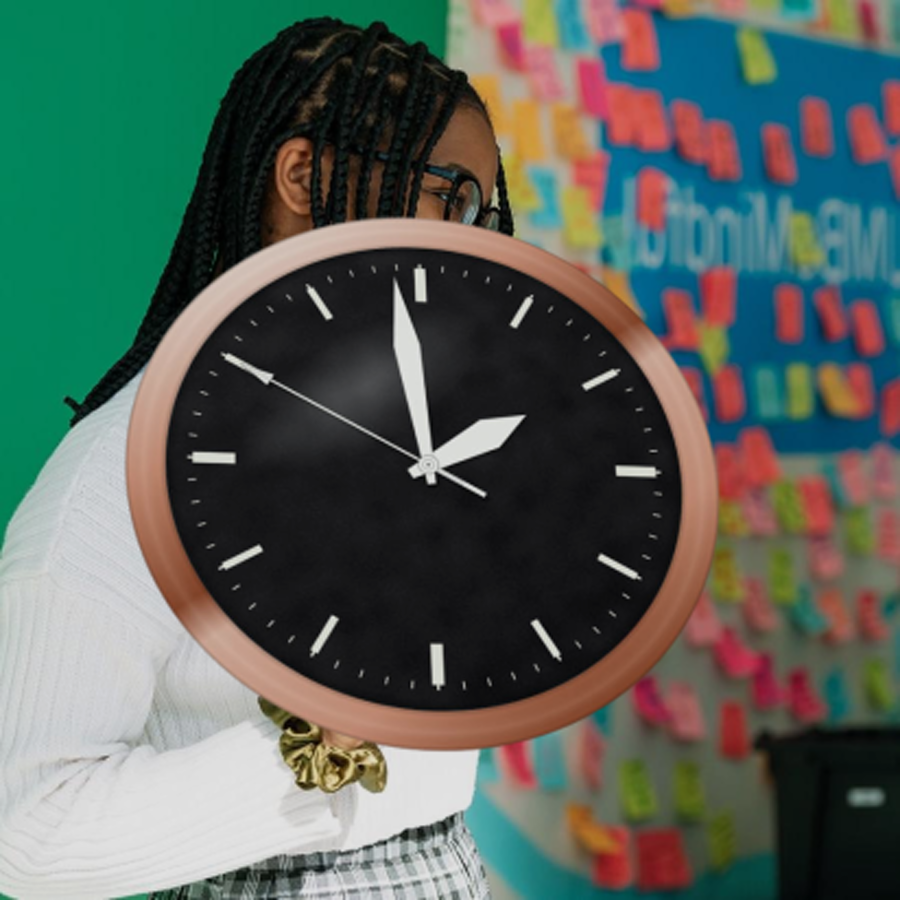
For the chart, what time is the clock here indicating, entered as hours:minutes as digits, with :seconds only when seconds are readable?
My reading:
1:58:50
